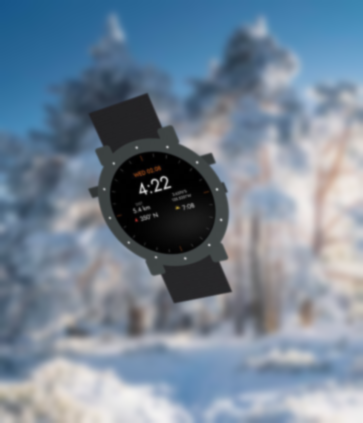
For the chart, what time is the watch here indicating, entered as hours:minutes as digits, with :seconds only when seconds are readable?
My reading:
4:22
